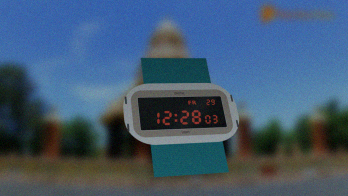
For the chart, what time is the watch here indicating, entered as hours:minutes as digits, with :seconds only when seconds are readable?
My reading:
12:28:03
